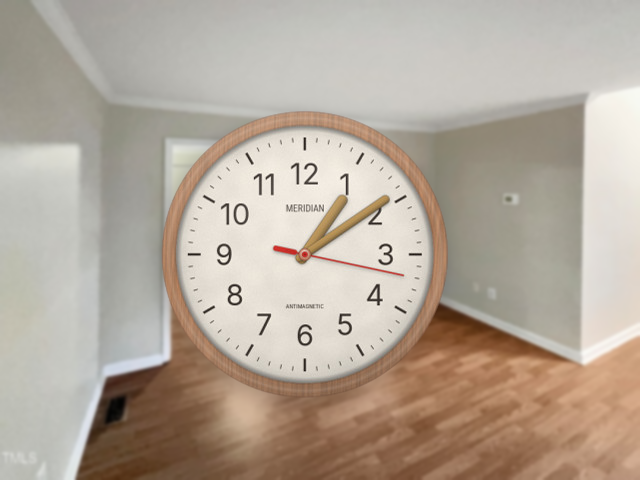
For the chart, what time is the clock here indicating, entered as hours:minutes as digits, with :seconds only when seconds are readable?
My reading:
1:09:17
